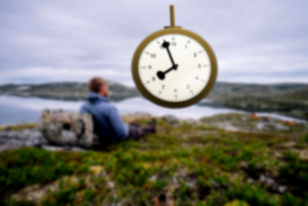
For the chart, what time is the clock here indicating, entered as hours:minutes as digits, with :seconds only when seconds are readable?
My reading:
7:57
